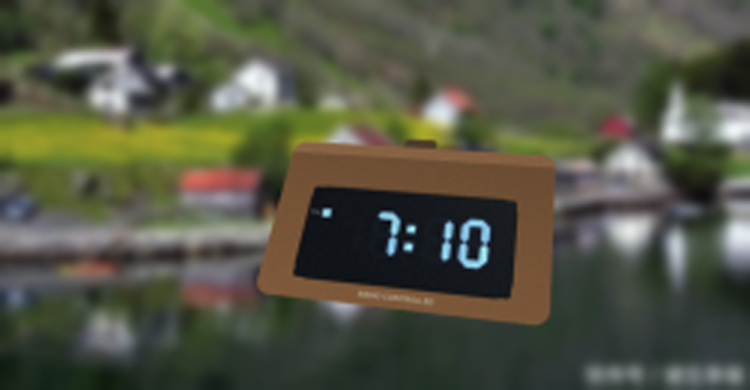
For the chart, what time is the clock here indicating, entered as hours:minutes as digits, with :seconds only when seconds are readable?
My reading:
7:10
